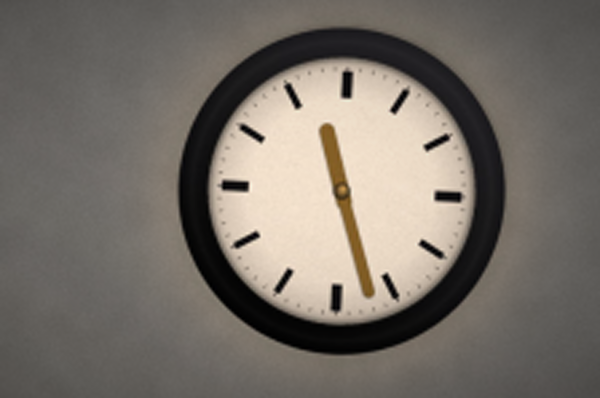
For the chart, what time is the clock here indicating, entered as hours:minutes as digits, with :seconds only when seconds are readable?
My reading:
11:27
